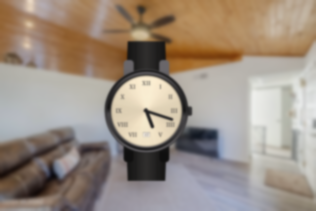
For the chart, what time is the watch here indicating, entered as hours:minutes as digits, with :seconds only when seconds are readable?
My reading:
5:18
